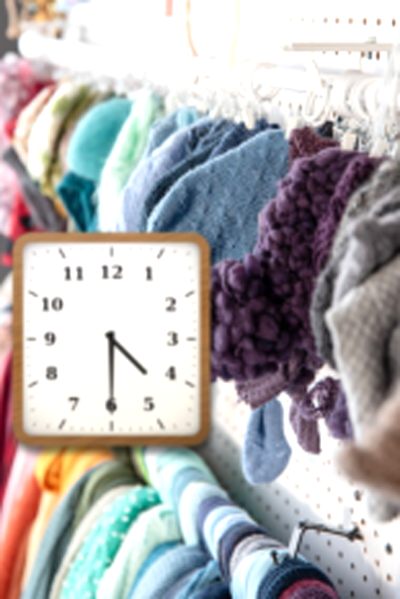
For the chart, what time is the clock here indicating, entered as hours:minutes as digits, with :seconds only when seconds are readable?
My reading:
4:30
